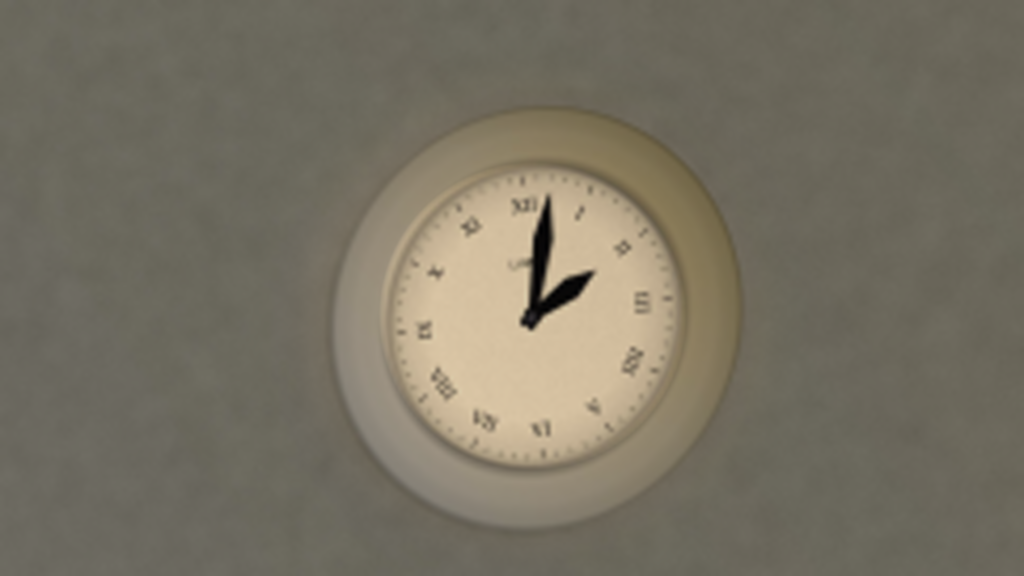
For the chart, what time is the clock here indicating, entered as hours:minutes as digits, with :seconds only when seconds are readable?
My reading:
2:02
